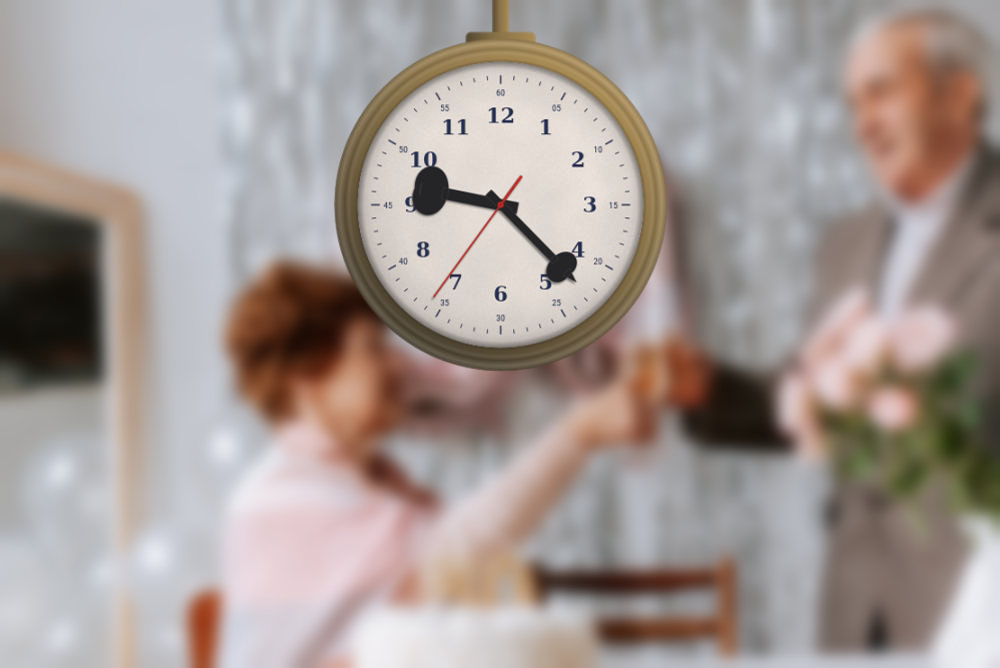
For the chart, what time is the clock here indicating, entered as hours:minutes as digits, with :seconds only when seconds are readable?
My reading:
9:22:36
